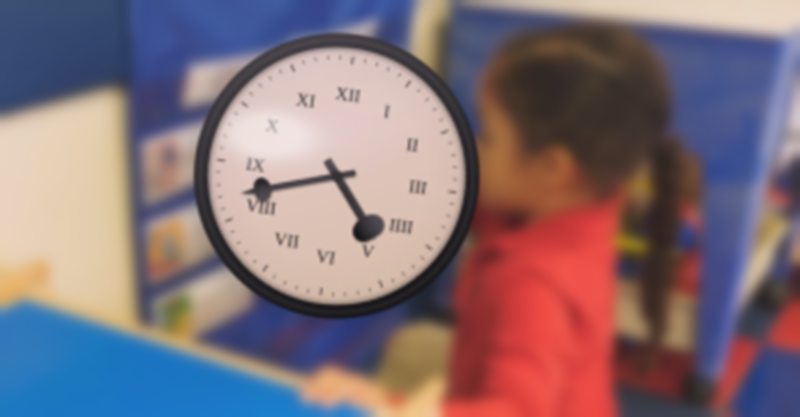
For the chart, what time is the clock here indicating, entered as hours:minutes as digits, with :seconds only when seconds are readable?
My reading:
4:42
